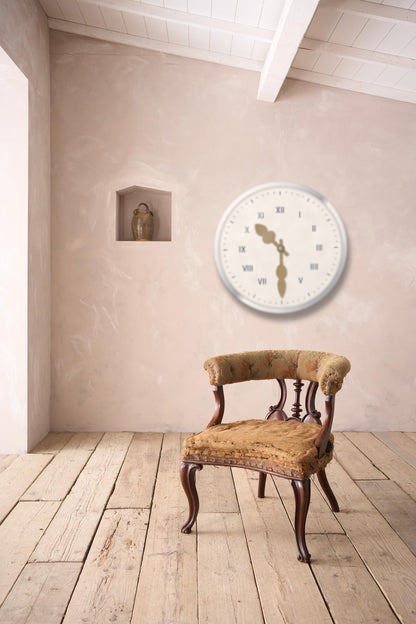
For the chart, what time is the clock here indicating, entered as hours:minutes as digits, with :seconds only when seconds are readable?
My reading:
10:30
